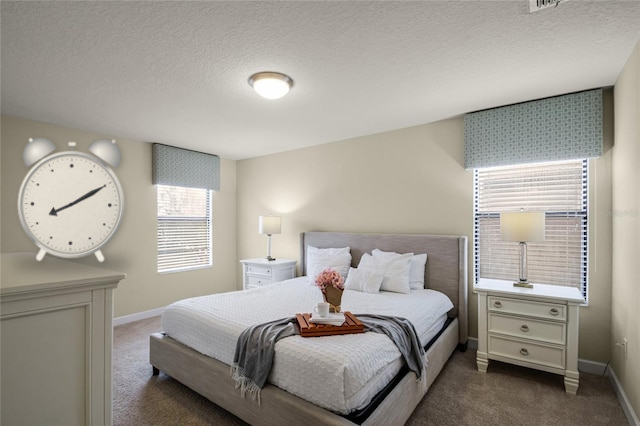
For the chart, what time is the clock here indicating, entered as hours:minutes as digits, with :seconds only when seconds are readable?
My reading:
8:10
